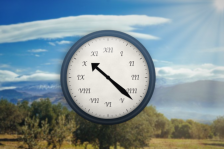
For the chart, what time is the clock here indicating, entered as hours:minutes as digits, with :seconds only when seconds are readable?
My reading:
10:22
